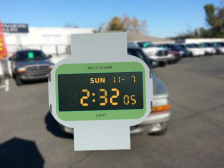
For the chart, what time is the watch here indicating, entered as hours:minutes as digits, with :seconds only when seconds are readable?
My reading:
2:32:05
